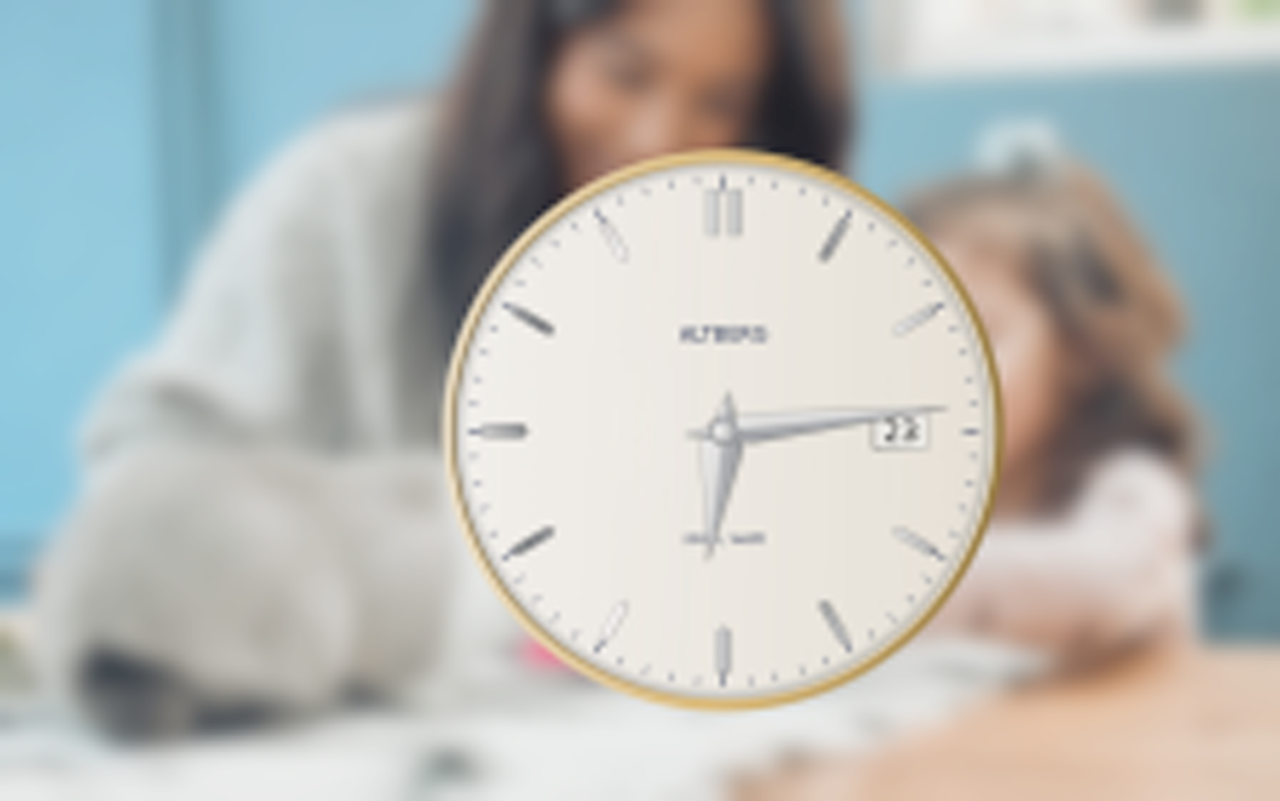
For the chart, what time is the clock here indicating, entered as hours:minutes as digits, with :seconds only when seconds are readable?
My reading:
6:14
